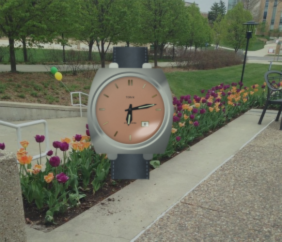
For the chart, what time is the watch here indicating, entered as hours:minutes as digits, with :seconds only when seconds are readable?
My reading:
6:13
